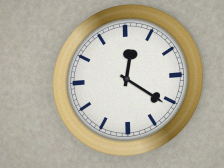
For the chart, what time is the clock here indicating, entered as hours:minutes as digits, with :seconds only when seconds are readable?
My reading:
12:21
